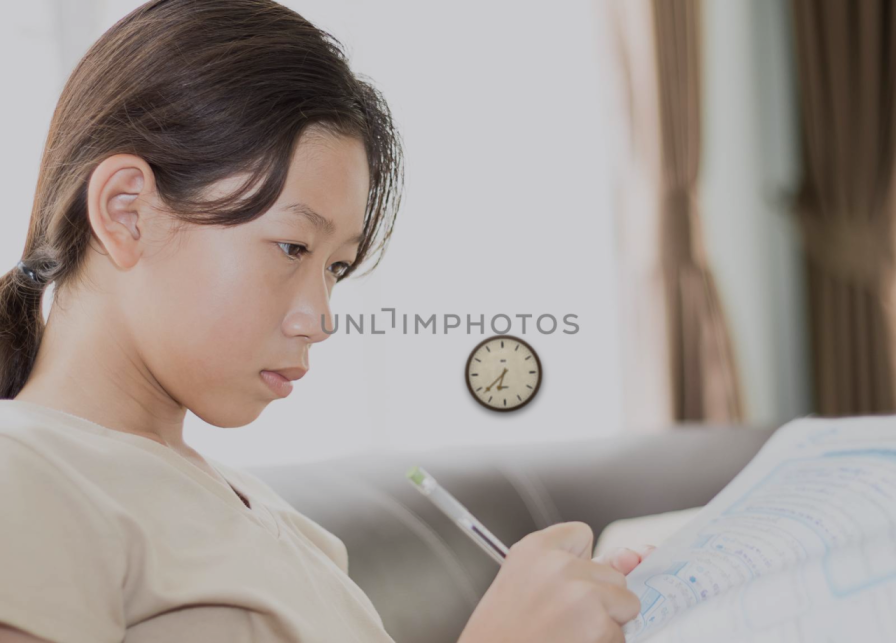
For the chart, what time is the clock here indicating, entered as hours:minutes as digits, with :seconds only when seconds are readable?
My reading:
6:38
